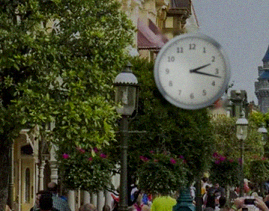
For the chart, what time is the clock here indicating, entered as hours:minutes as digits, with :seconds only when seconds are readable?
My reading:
2:17
